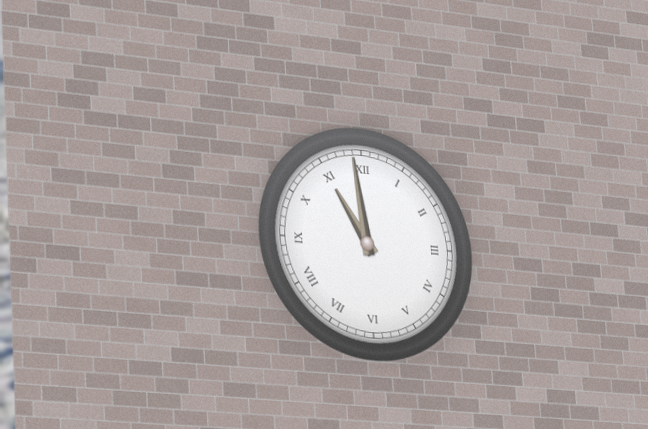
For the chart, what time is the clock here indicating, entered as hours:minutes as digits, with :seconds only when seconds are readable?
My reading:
10:59
